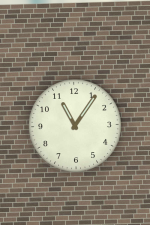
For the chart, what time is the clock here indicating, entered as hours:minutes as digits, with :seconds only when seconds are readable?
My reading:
11:06
